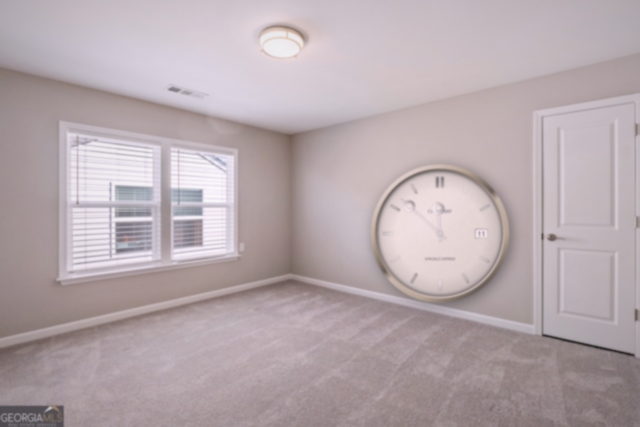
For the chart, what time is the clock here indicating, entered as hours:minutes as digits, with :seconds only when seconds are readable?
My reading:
11:52
